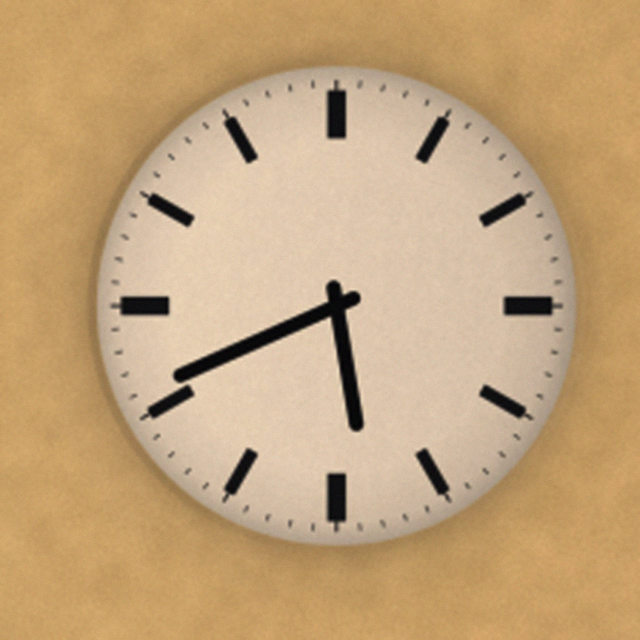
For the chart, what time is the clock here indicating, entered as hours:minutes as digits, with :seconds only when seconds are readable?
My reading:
5:41
